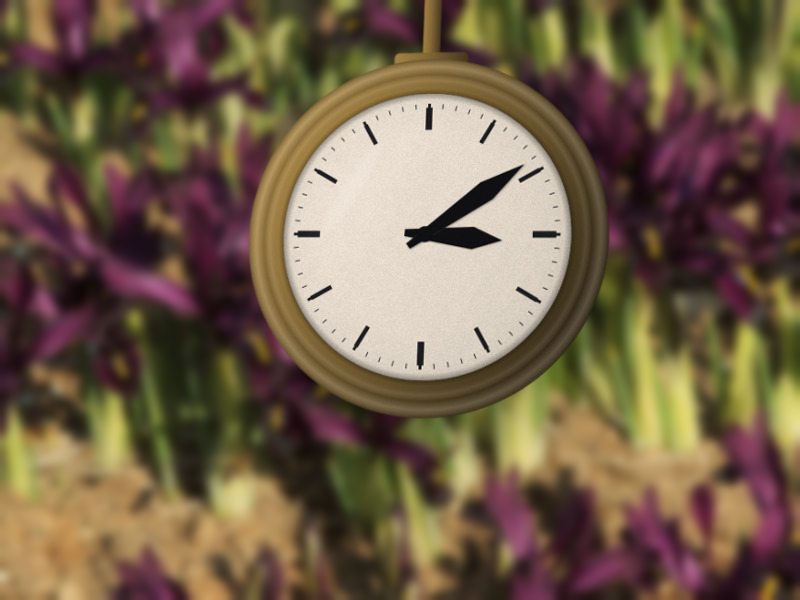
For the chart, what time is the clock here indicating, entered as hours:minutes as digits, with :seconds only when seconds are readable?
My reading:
3:09
